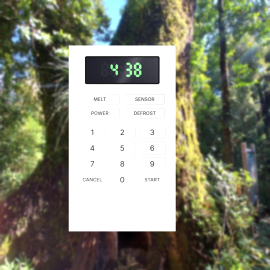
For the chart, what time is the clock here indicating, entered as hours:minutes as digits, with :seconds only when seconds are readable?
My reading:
4:38
